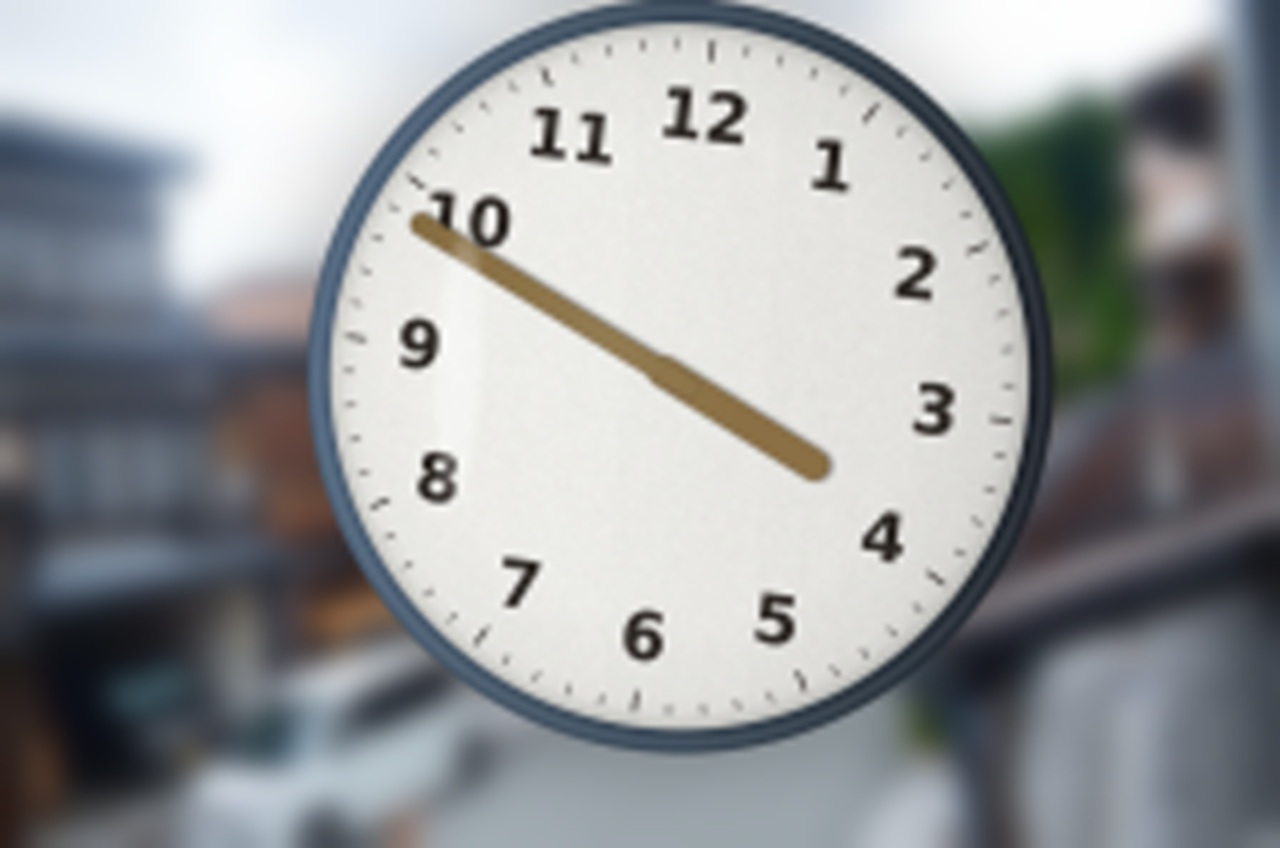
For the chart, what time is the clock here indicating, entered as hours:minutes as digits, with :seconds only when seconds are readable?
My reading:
3:49
